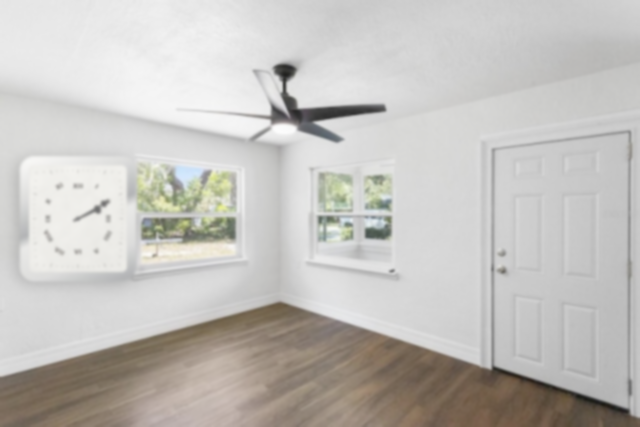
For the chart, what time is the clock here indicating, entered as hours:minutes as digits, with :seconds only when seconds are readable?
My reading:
2:10
